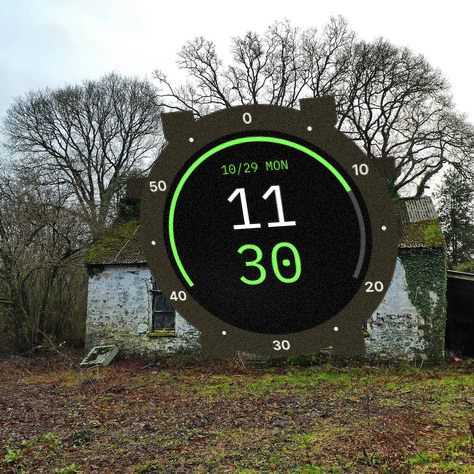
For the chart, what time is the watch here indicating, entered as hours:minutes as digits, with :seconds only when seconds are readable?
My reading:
11:30
